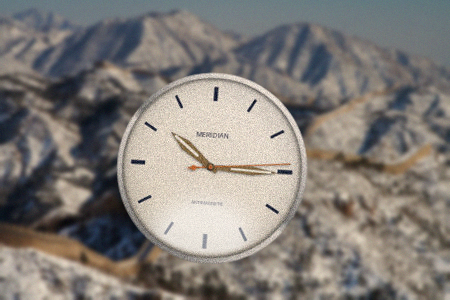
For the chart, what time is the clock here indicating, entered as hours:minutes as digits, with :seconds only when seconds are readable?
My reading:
10:15:14
